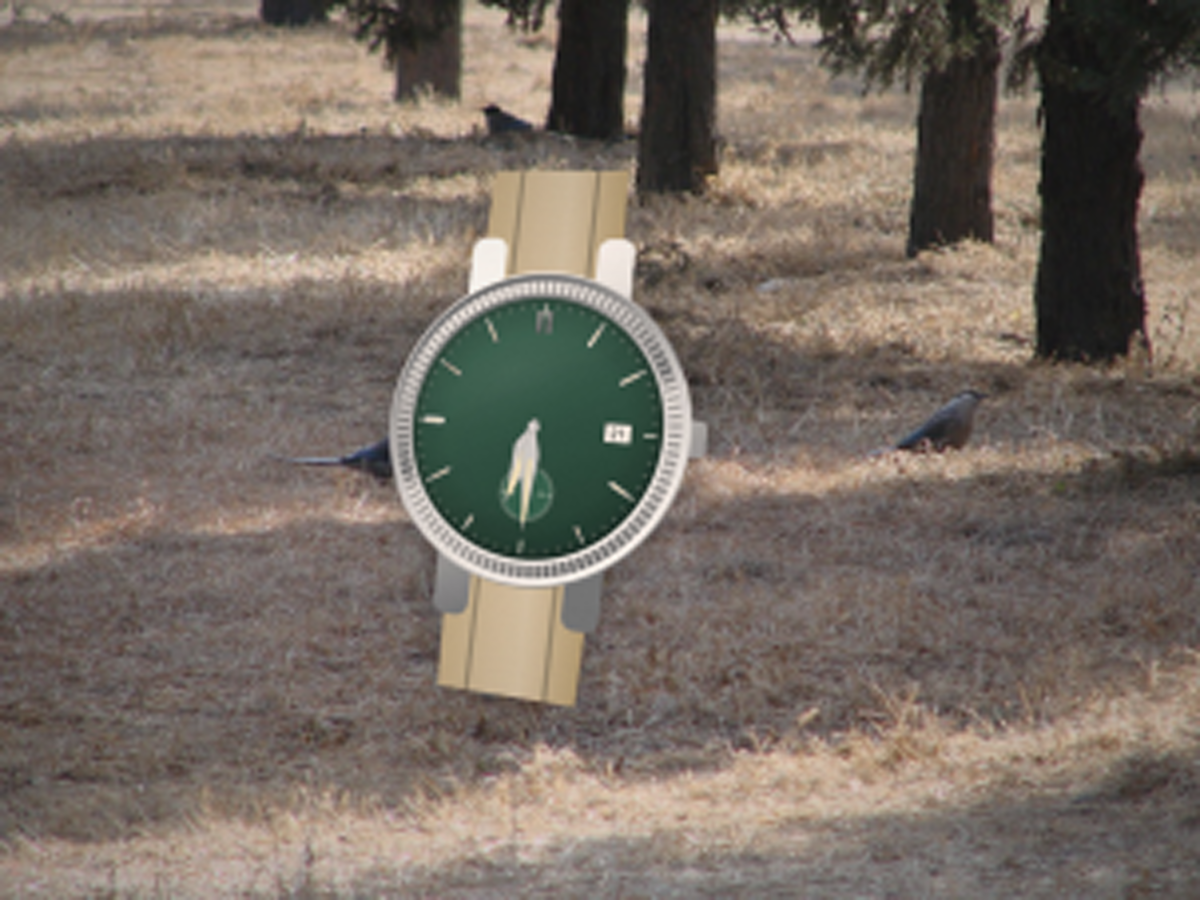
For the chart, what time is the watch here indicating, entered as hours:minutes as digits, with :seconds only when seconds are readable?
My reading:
6:30
